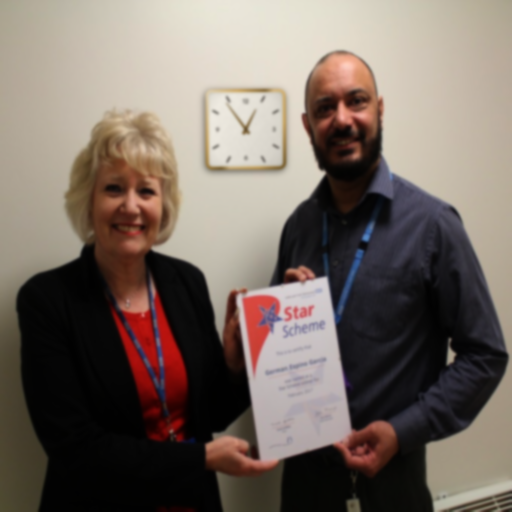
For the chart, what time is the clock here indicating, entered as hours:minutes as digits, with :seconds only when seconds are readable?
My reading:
12:54
